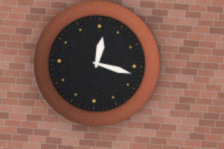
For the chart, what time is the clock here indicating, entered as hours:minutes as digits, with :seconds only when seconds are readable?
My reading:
12:17
